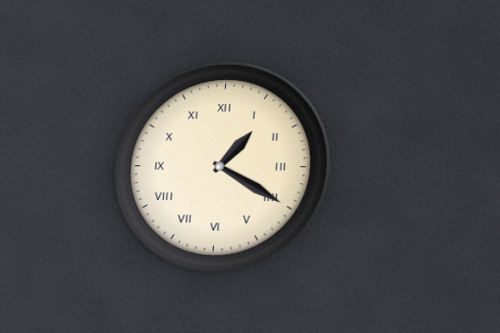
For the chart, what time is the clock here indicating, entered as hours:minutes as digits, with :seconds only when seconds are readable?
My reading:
1:20
